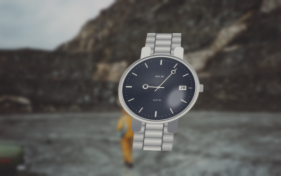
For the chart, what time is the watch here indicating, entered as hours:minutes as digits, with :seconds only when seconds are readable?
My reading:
9:06
